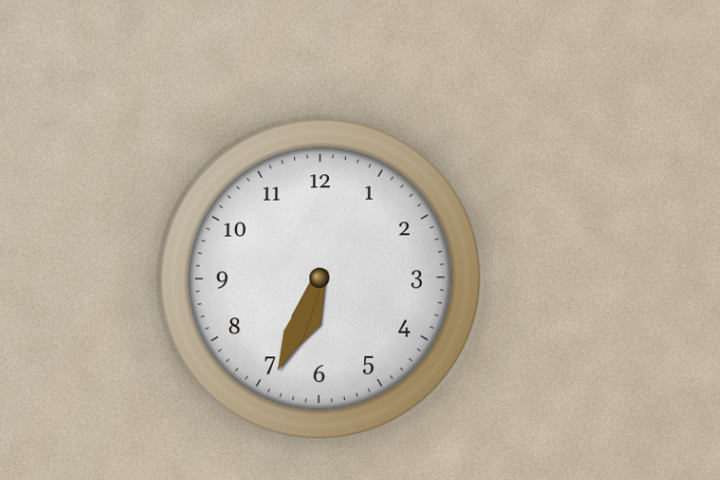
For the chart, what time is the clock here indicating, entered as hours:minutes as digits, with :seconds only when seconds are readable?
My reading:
6:34
